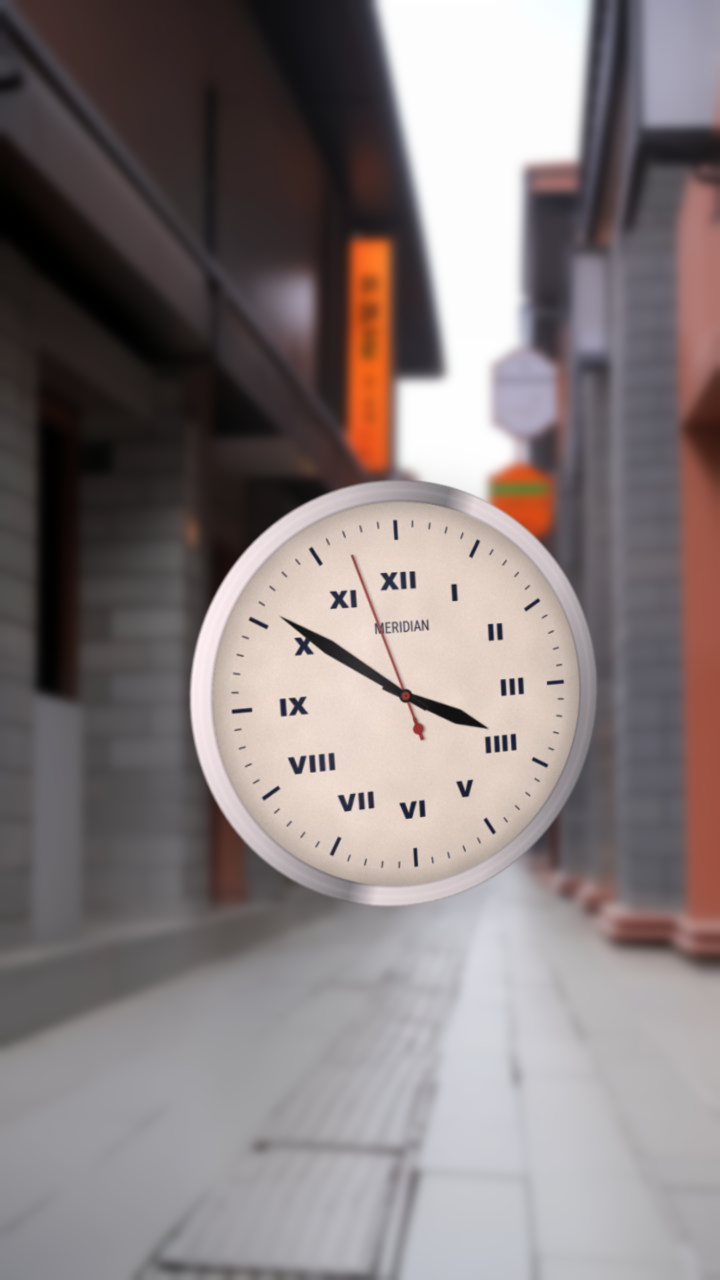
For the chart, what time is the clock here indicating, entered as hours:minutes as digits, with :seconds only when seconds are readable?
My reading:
3:50:57
